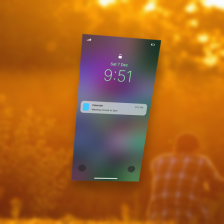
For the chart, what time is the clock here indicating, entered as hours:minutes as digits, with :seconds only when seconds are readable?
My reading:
9:51
